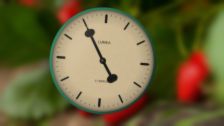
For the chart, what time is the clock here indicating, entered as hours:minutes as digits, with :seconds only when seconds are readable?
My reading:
4:55
